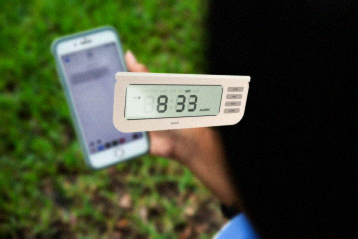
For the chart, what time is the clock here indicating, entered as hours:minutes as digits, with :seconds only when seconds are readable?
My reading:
8:33
